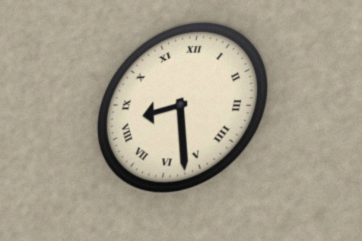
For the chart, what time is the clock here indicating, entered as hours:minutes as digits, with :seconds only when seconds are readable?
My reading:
8:27
